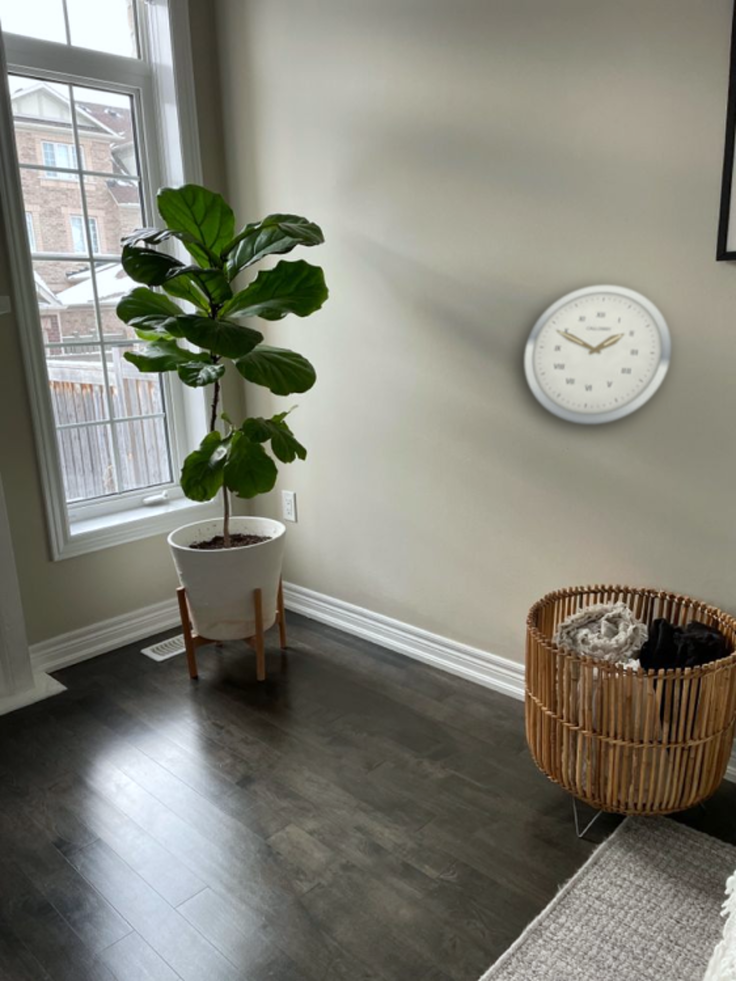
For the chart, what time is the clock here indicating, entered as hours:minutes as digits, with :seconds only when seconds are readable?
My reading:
1:49
